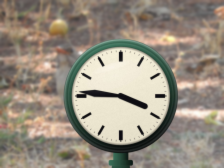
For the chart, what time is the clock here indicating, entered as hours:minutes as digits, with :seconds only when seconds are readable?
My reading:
3:46
